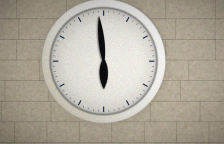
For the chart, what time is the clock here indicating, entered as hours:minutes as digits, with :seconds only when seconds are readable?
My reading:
5:59
